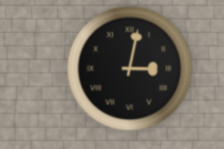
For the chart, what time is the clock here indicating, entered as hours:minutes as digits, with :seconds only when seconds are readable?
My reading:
3:02
